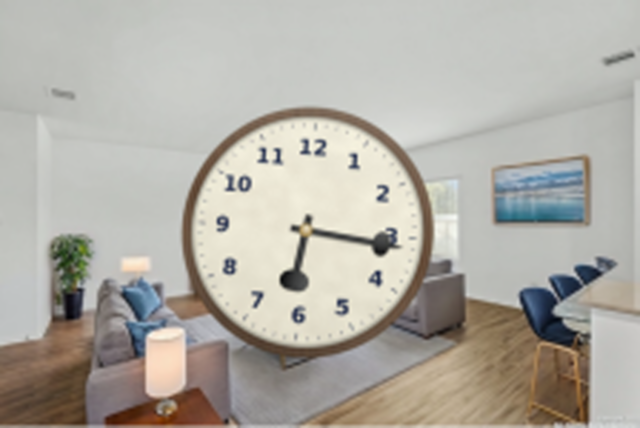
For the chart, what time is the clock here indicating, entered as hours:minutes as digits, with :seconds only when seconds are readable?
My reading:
6:16
